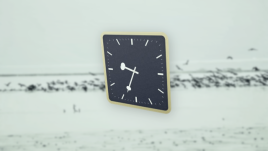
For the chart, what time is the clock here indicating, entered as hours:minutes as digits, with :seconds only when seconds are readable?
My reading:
9:34
